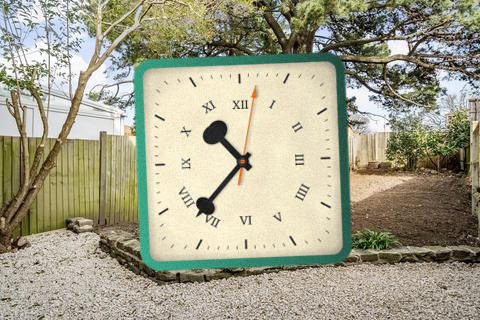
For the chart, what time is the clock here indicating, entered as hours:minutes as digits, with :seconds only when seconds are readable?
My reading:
10:37:02
